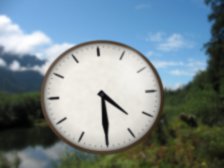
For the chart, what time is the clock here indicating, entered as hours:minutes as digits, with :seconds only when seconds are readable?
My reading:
4:30
